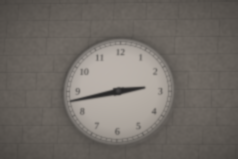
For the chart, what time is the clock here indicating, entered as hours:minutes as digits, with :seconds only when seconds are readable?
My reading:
2:43
